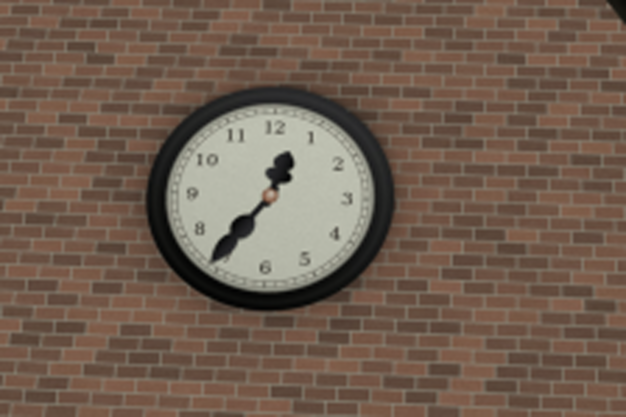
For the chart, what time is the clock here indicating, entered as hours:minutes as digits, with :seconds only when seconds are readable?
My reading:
12:36
